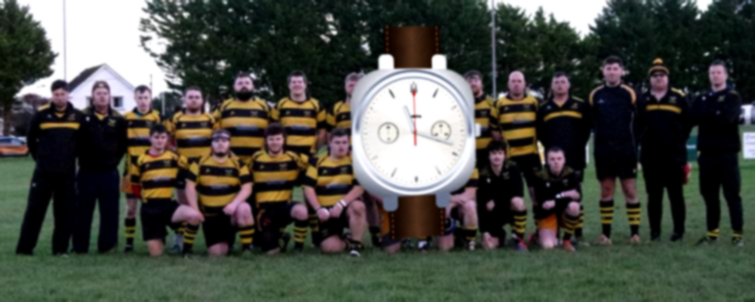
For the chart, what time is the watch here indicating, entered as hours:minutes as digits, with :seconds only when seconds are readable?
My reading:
11:18
